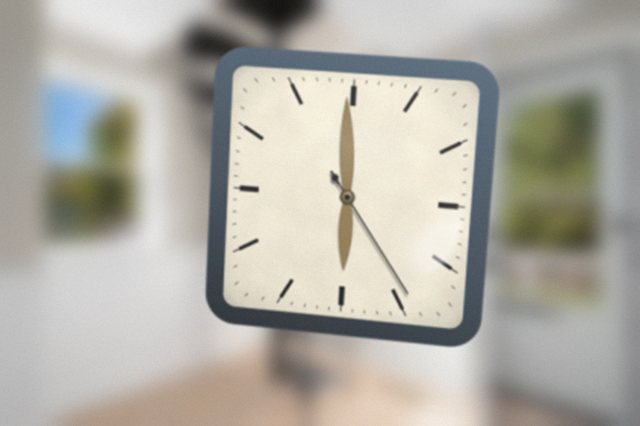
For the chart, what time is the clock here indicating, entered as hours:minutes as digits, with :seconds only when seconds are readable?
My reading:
5:59:24
